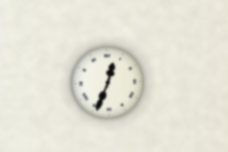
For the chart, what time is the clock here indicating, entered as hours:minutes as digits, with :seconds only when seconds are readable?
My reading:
12:34
